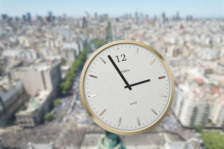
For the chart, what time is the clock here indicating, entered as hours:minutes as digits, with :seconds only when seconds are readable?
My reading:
2:57
